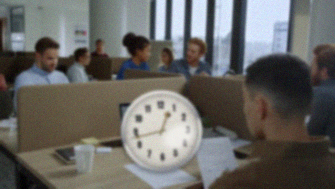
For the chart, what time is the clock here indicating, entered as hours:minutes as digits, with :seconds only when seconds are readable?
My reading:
12:43
